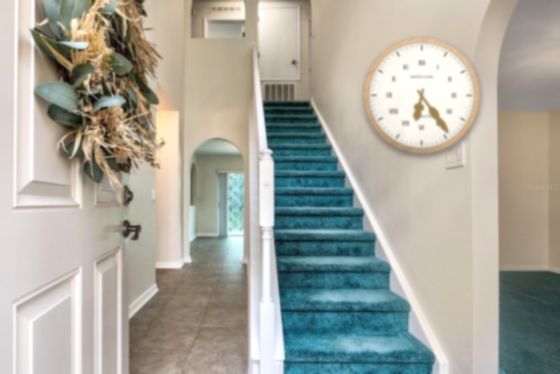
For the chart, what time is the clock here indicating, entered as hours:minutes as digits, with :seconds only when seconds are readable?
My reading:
6:24
